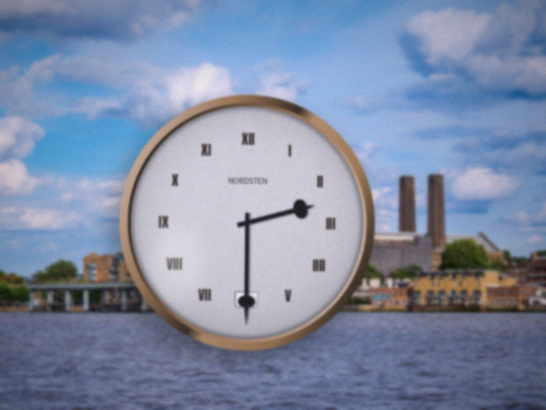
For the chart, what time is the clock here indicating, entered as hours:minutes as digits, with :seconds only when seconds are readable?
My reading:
2:30
